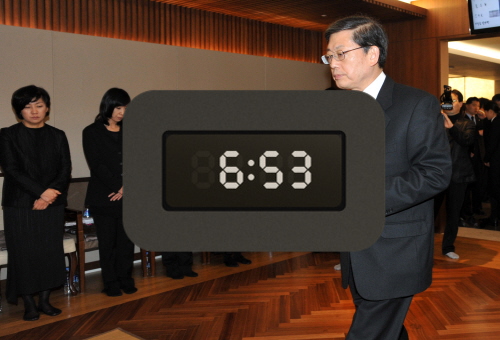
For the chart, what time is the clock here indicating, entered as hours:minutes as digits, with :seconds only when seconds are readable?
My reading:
6:53
